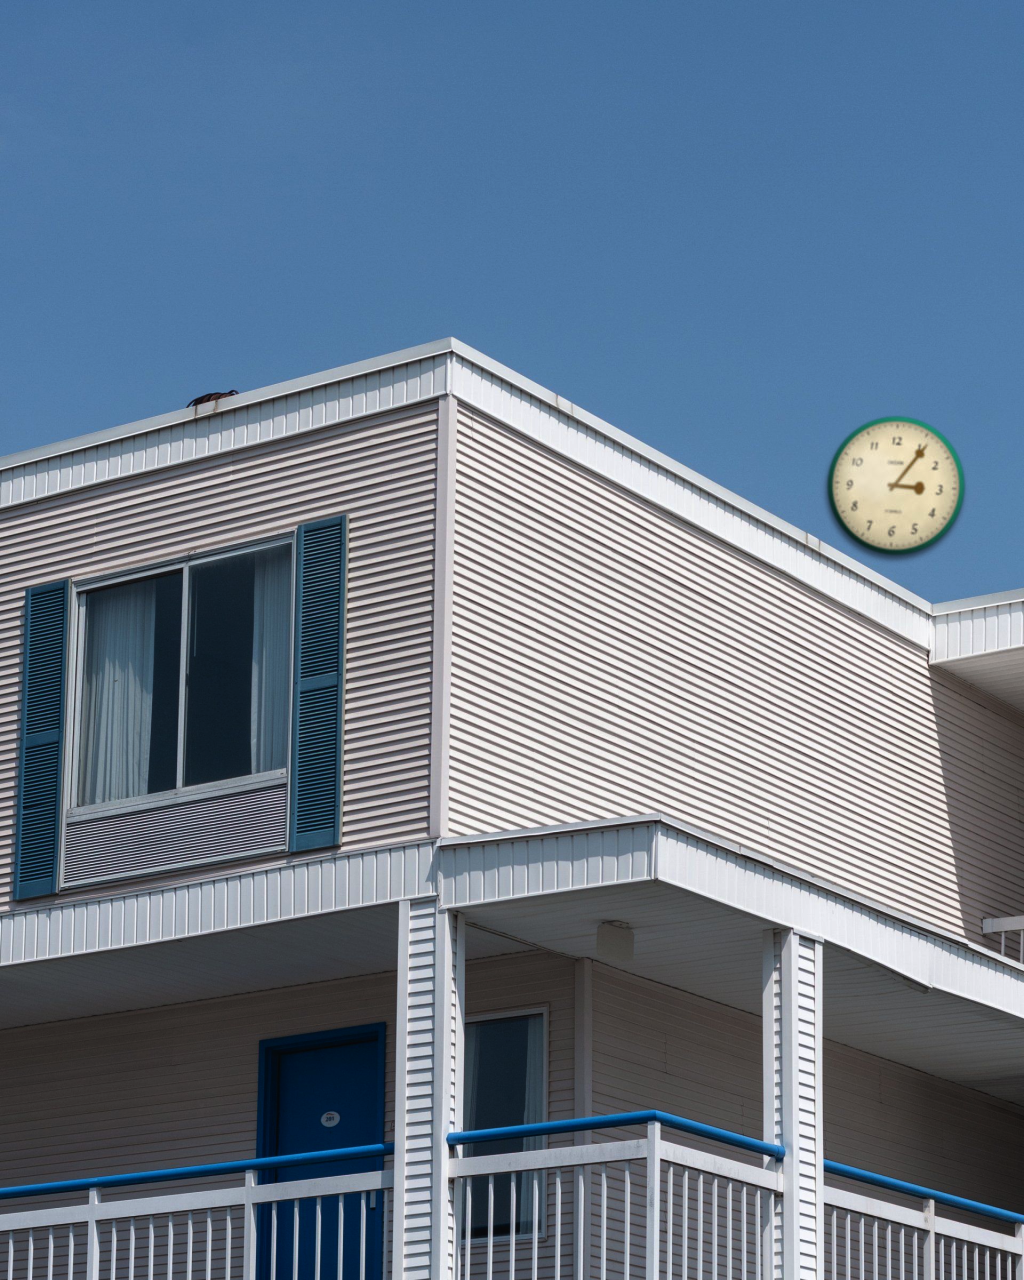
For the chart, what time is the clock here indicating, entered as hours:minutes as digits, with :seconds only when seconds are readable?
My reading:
3:06
